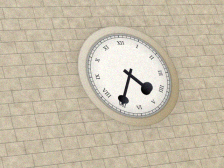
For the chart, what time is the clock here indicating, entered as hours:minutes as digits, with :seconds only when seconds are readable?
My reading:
4:35
